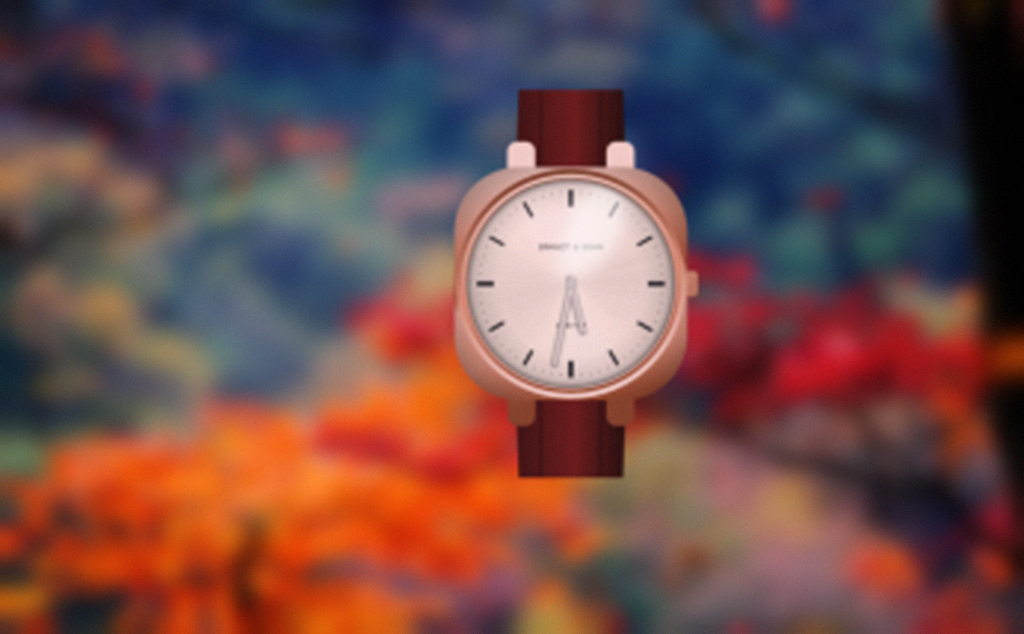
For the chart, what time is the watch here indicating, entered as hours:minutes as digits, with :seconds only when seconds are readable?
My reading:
5:32
